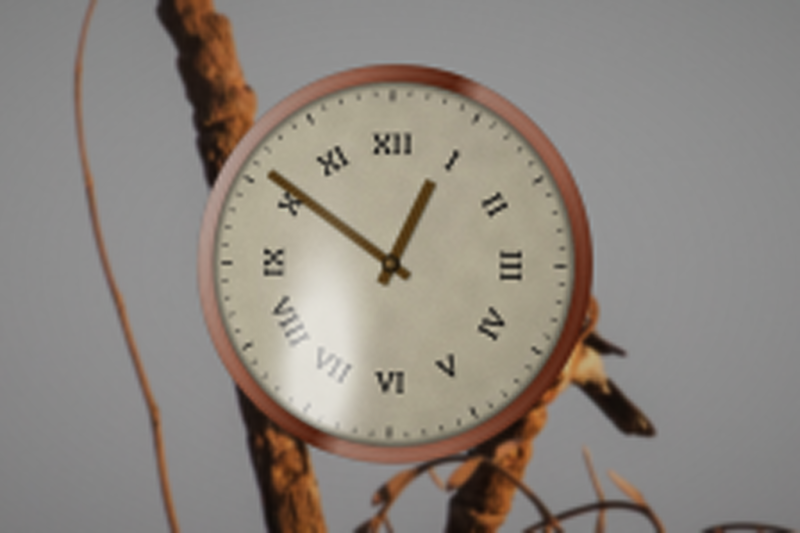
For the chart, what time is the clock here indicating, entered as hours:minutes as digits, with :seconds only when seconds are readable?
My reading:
12:51
